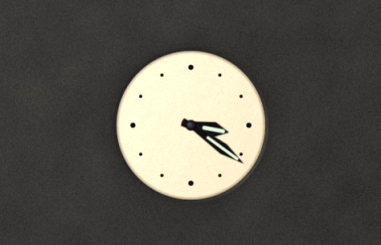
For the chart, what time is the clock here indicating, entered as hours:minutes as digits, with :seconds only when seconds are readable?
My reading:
3:21
